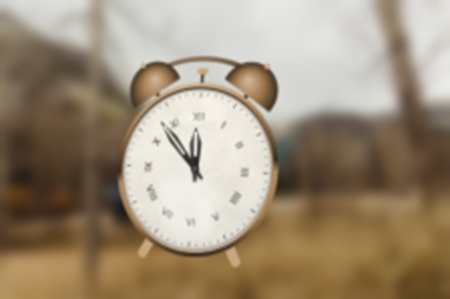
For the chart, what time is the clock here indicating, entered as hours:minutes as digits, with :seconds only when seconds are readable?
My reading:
11:53
